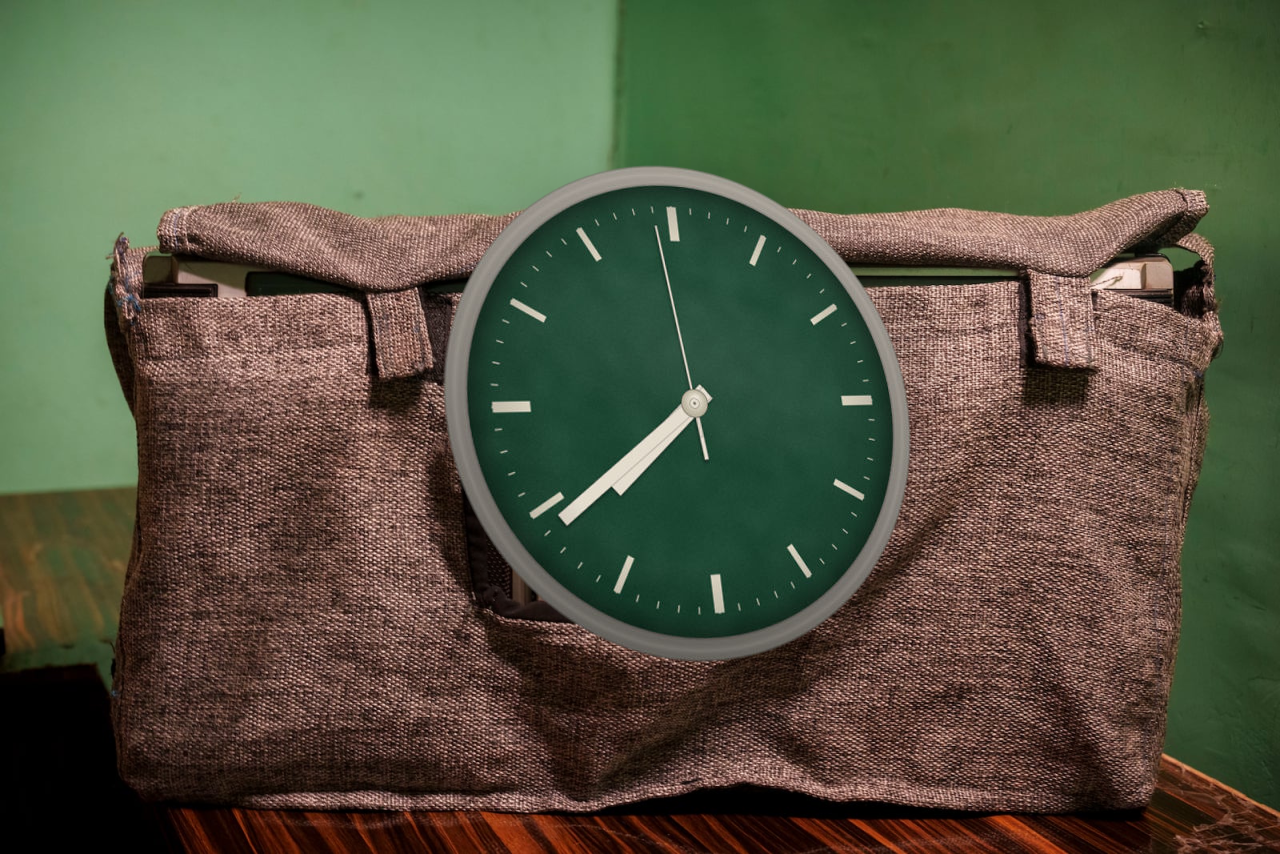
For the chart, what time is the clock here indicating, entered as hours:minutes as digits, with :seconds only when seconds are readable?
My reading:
7:38:59
